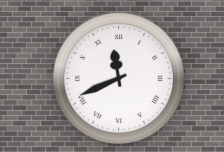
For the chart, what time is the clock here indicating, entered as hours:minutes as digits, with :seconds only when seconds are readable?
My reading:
11:41
